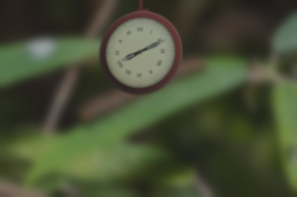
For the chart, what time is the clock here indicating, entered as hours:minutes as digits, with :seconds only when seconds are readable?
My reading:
8:11
